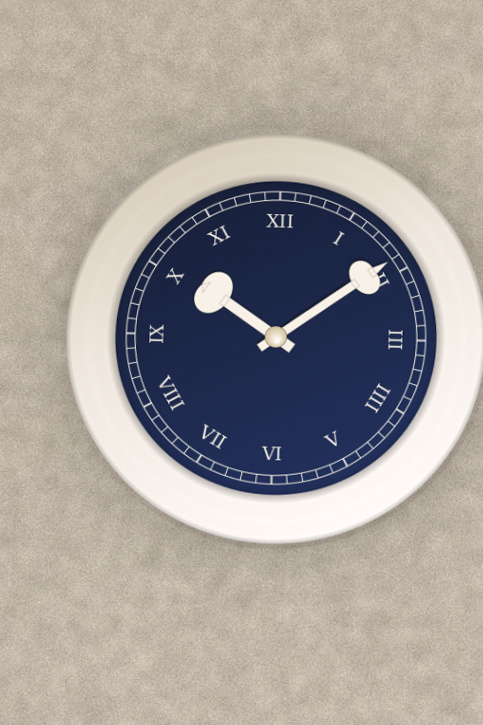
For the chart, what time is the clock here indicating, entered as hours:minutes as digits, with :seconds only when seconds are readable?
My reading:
10:09
